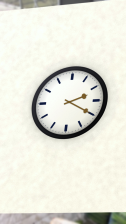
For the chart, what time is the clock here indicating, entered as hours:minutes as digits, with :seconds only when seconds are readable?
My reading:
2:20
